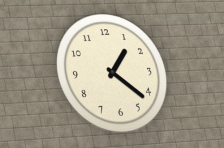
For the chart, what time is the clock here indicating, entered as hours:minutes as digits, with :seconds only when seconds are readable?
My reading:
1:22
